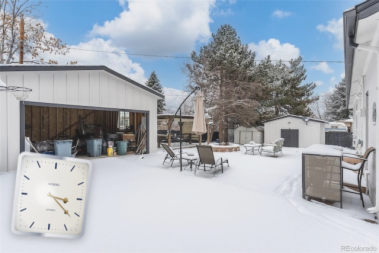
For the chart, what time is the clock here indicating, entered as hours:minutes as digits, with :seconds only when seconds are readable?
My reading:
3:22
